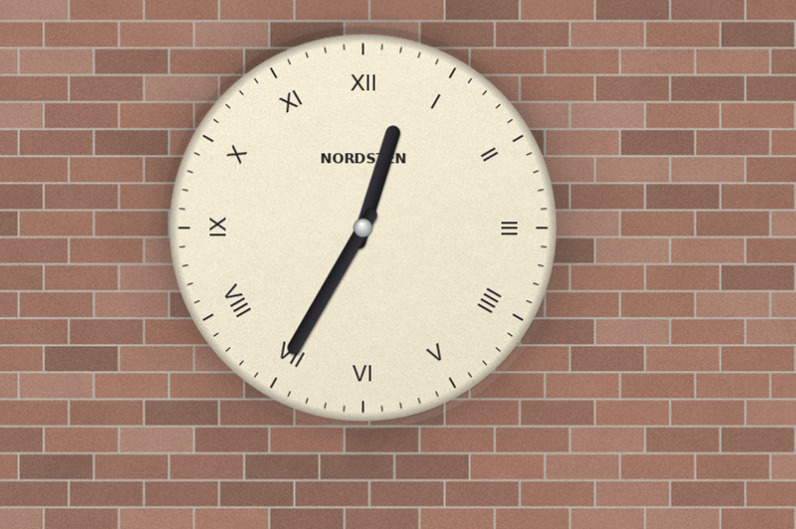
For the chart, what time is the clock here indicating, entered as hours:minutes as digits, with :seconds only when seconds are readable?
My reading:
12:35
